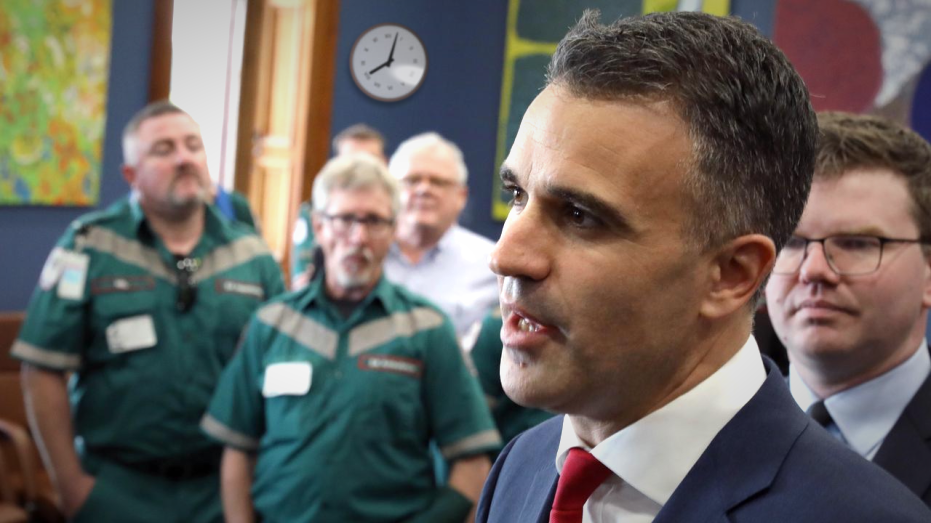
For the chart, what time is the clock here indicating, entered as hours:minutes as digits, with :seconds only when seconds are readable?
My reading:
8:03
